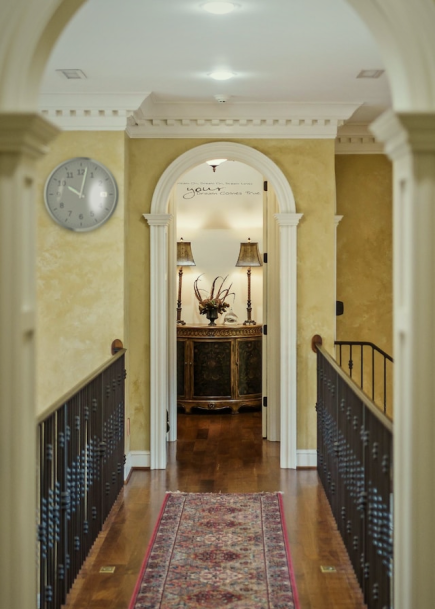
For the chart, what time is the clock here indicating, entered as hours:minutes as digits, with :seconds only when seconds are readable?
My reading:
10:02
